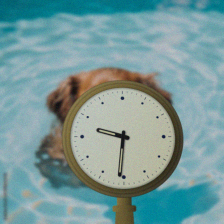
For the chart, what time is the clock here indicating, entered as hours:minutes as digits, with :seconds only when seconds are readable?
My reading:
9:31
